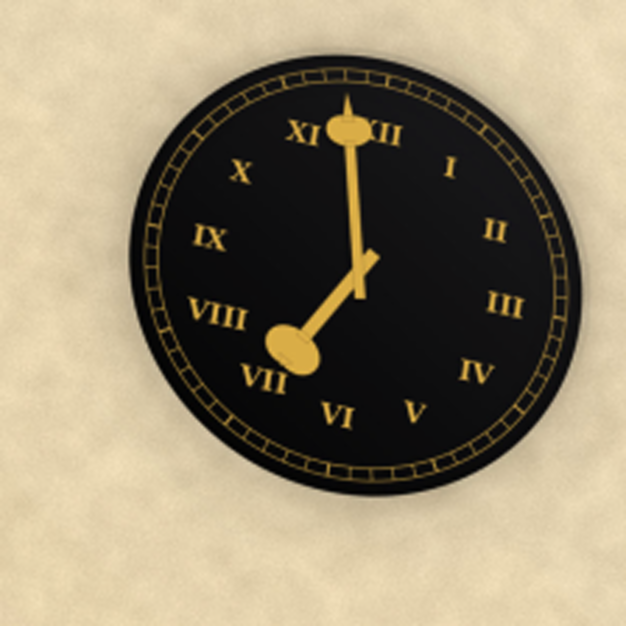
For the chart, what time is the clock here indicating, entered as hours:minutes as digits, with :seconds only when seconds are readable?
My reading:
6:58
